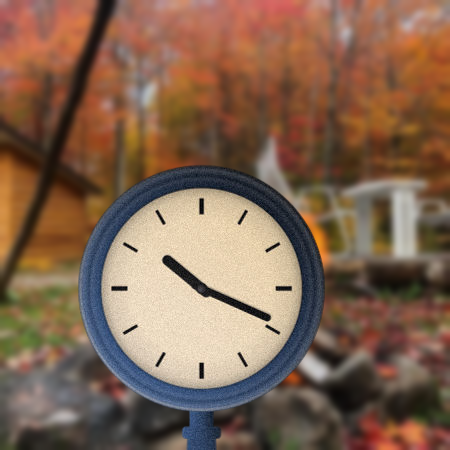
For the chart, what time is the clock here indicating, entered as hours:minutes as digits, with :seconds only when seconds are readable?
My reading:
10:19
